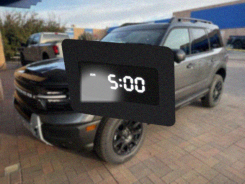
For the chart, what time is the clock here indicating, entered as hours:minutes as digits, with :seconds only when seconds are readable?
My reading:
5:00
